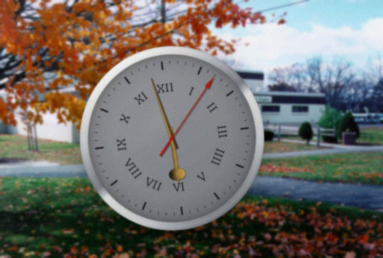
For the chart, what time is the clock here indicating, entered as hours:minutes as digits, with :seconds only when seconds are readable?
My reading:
5:58:07
